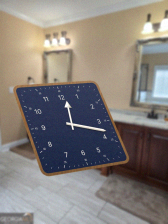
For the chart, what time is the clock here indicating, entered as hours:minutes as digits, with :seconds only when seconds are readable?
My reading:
12:18
